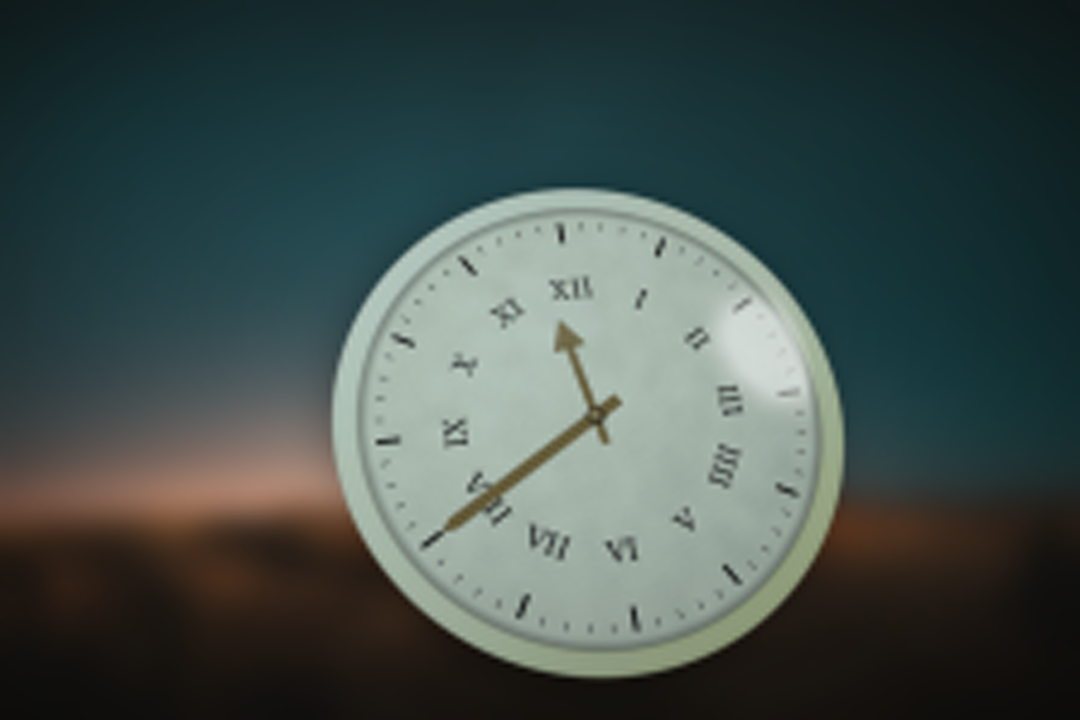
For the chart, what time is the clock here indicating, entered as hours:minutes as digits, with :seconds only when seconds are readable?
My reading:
11:40
